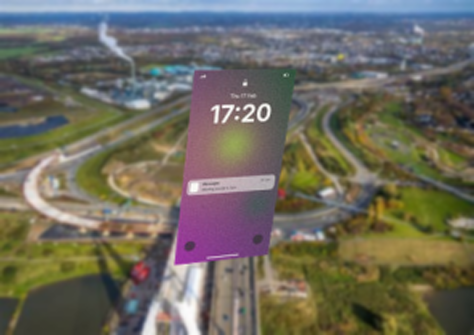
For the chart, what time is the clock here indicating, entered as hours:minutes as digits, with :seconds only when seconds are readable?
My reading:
17:20
